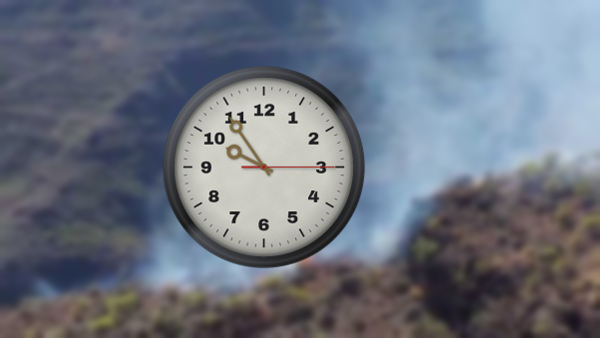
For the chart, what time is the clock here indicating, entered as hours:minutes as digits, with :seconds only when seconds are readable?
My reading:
9:54:15
